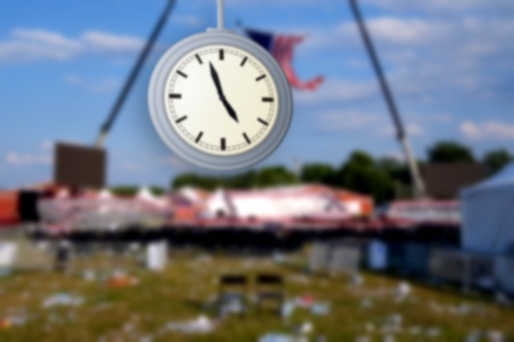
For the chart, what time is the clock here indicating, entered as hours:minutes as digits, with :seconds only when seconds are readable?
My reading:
4:57
